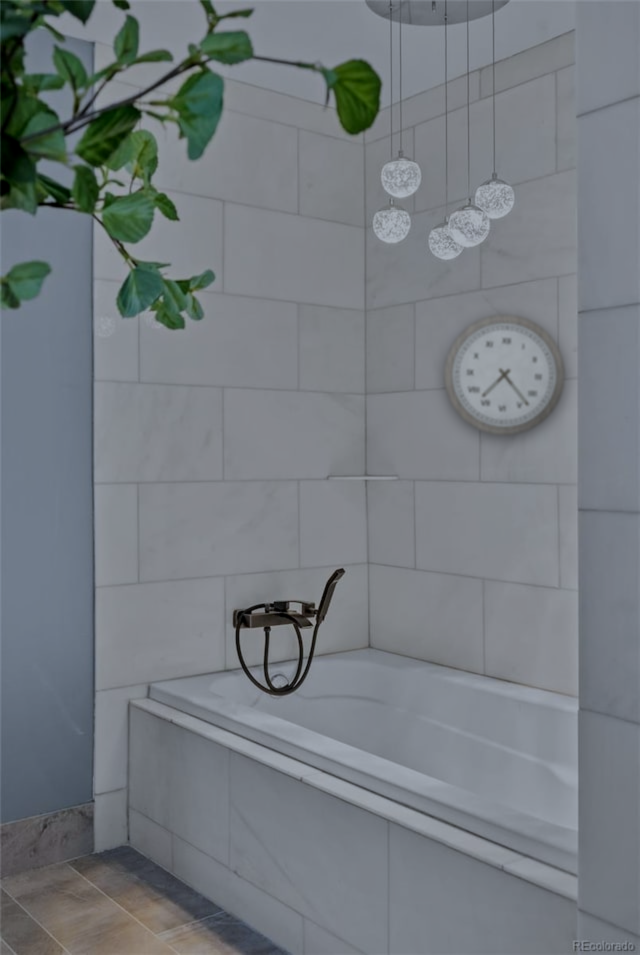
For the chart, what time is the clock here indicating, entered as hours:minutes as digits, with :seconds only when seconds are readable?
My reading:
7:23
